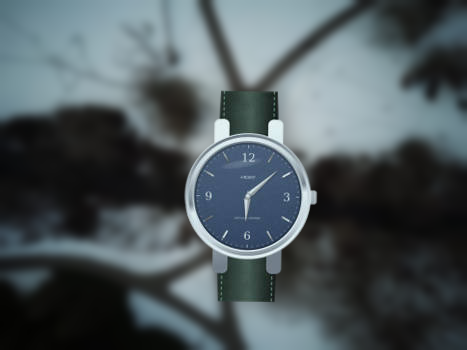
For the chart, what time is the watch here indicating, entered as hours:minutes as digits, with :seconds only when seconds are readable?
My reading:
6:08
